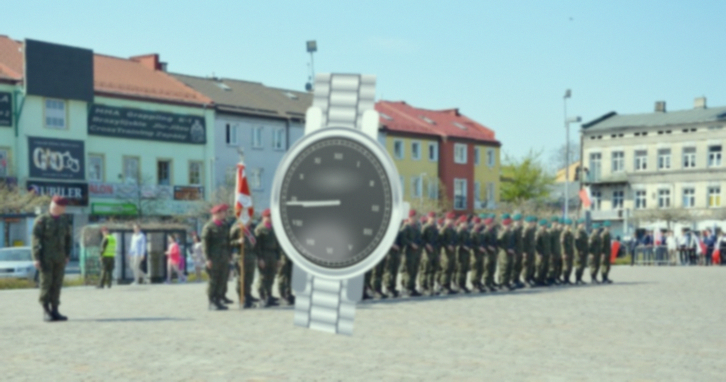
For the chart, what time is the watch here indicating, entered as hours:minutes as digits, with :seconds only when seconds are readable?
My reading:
8:44
